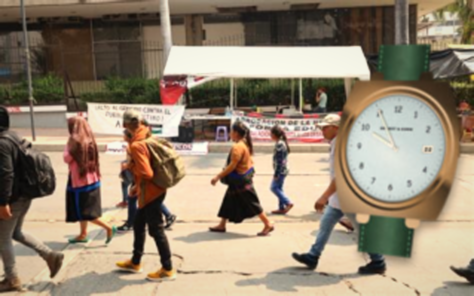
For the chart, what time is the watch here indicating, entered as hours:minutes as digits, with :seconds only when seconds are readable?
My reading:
9:55
